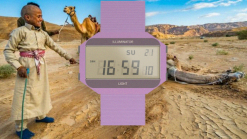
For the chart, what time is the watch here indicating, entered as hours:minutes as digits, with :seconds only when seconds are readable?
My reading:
16:59:10
